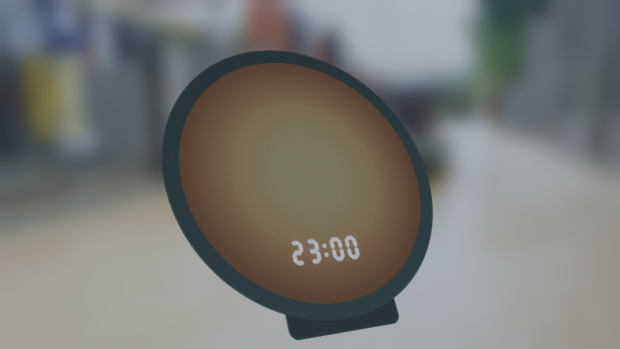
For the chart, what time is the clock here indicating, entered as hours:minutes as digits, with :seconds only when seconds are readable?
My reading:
23:00
